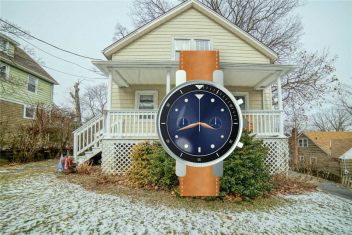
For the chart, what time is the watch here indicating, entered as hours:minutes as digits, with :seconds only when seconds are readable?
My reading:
3:42
